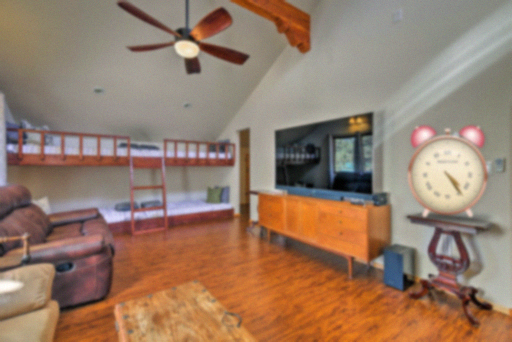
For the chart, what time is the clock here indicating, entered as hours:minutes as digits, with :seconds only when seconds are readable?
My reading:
4:24
